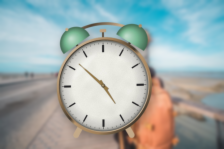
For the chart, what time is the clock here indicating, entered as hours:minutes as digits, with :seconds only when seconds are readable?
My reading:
4:52
